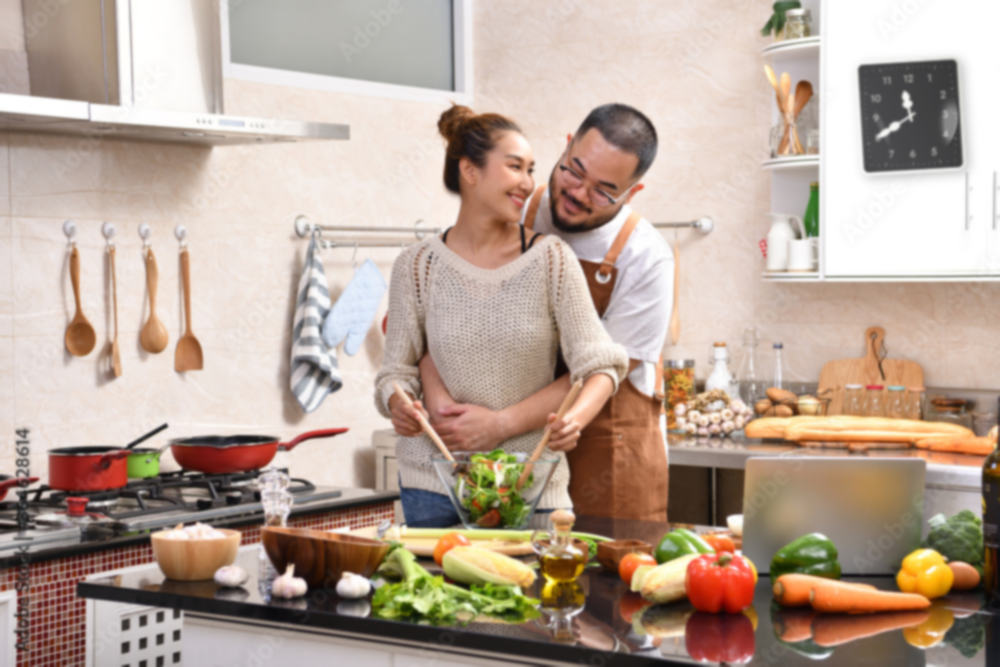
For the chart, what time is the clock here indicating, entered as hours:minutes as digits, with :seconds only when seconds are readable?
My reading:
11:40
